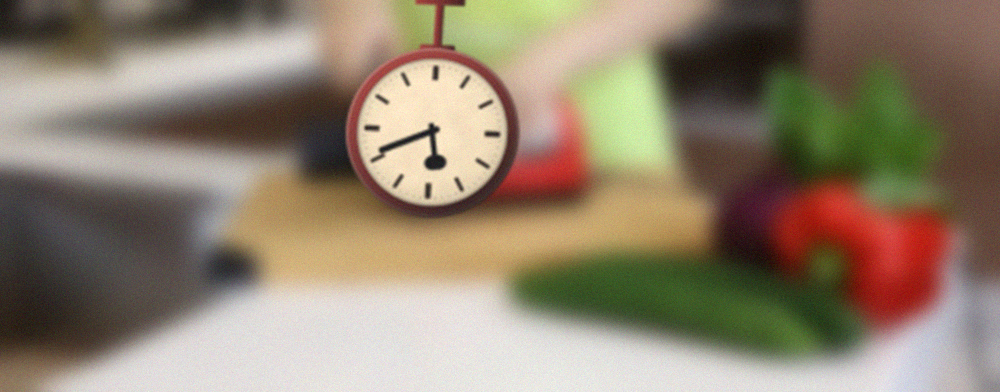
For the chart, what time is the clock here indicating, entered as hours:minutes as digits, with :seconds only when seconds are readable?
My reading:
5:41
